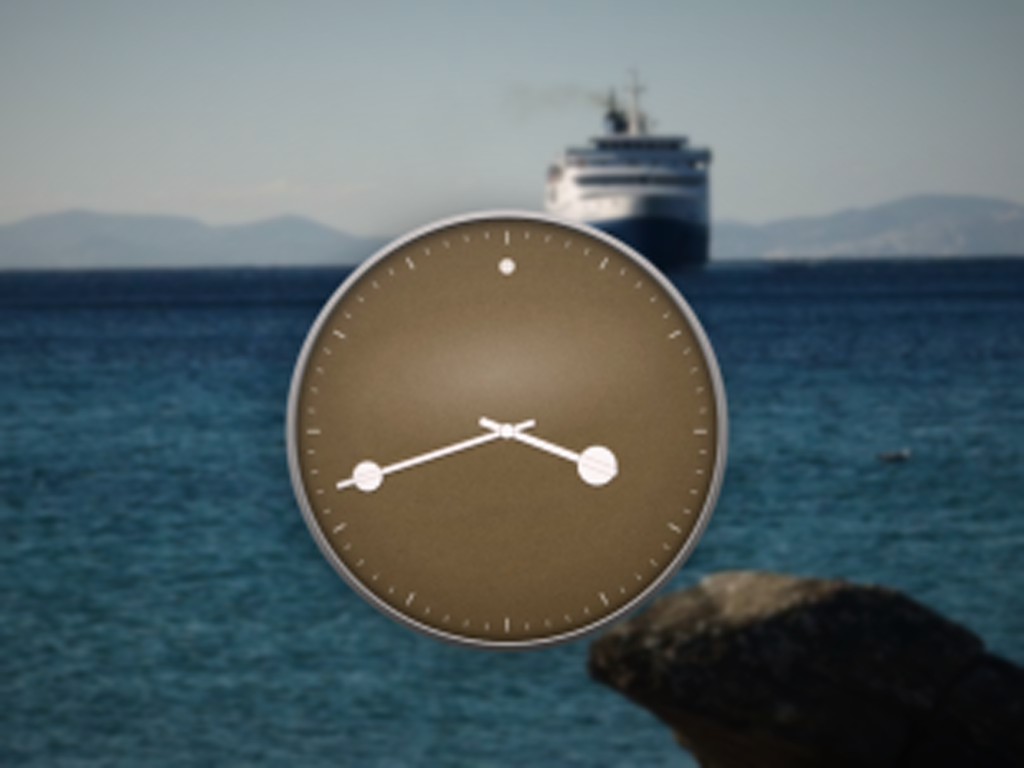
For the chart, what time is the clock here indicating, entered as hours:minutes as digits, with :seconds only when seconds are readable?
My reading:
3:42
